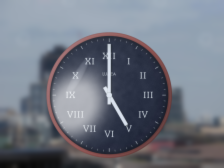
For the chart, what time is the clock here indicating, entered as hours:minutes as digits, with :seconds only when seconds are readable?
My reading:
5:00
